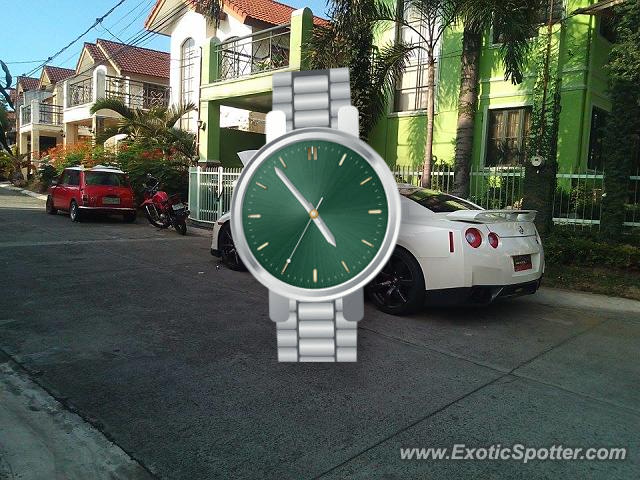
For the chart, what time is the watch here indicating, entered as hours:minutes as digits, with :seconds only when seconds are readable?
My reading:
4:53:35
